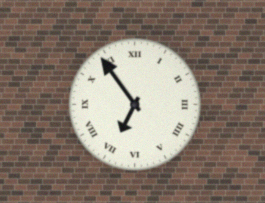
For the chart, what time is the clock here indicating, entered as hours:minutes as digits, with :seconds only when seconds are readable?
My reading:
6:54
